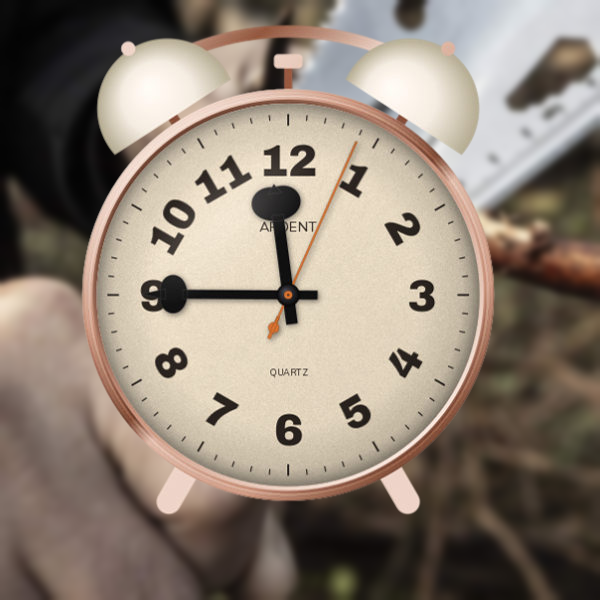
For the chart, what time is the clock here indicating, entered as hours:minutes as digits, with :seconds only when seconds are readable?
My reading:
11:45:04
